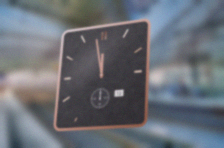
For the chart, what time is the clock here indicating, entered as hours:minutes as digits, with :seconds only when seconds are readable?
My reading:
11:58
